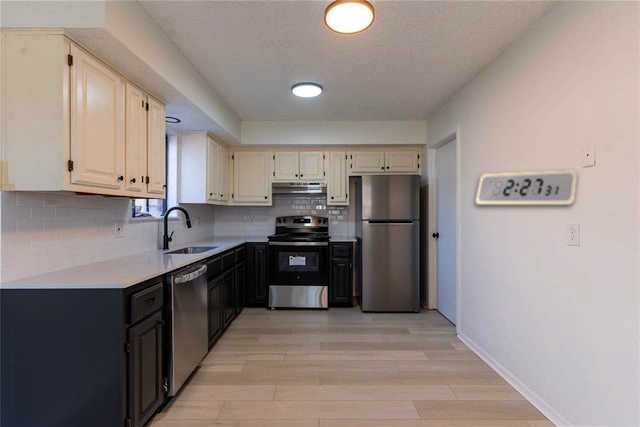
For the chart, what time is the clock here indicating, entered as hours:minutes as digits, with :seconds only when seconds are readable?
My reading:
2:27
